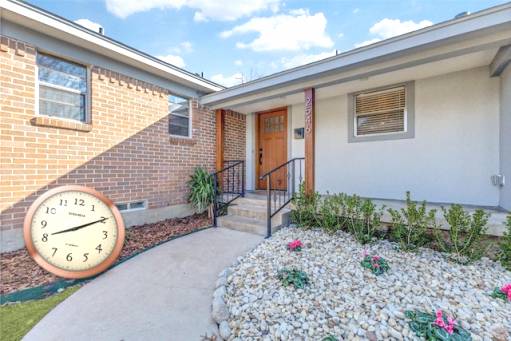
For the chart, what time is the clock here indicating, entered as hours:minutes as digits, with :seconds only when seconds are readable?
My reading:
8:10
